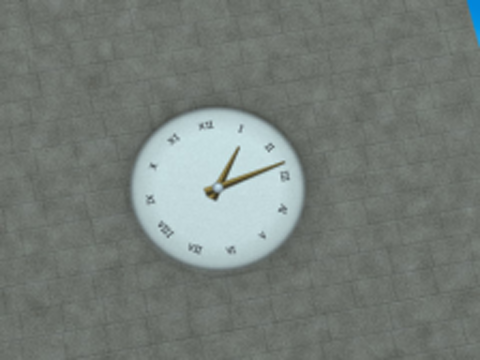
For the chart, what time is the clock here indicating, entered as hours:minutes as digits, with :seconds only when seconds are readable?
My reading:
1:13
